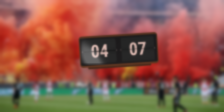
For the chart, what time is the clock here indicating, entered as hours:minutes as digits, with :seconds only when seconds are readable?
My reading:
4:07
